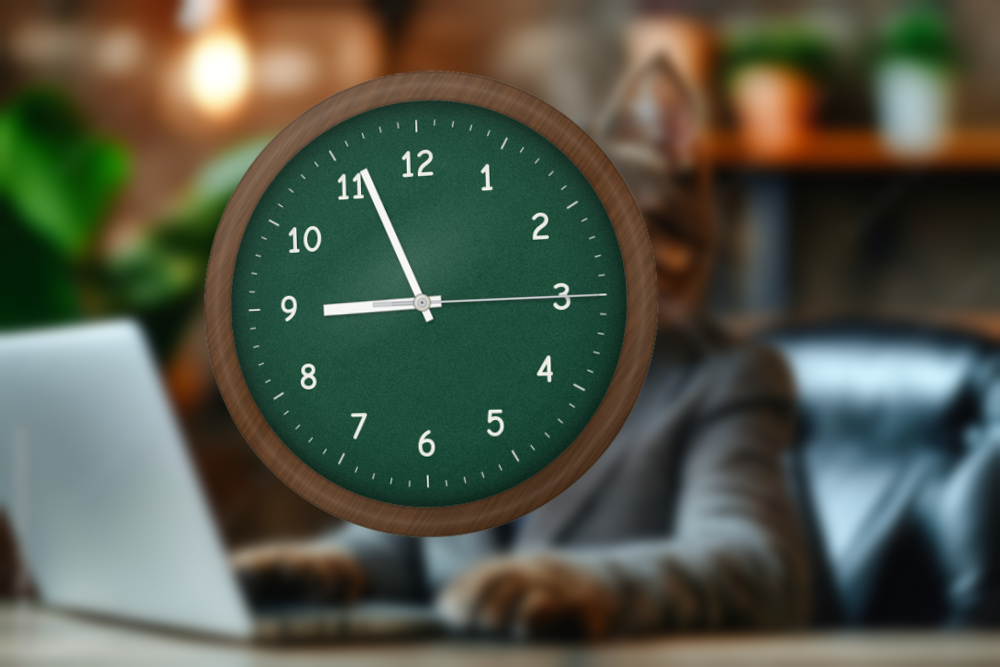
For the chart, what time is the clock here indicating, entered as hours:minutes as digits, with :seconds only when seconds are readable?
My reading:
8:56:15
